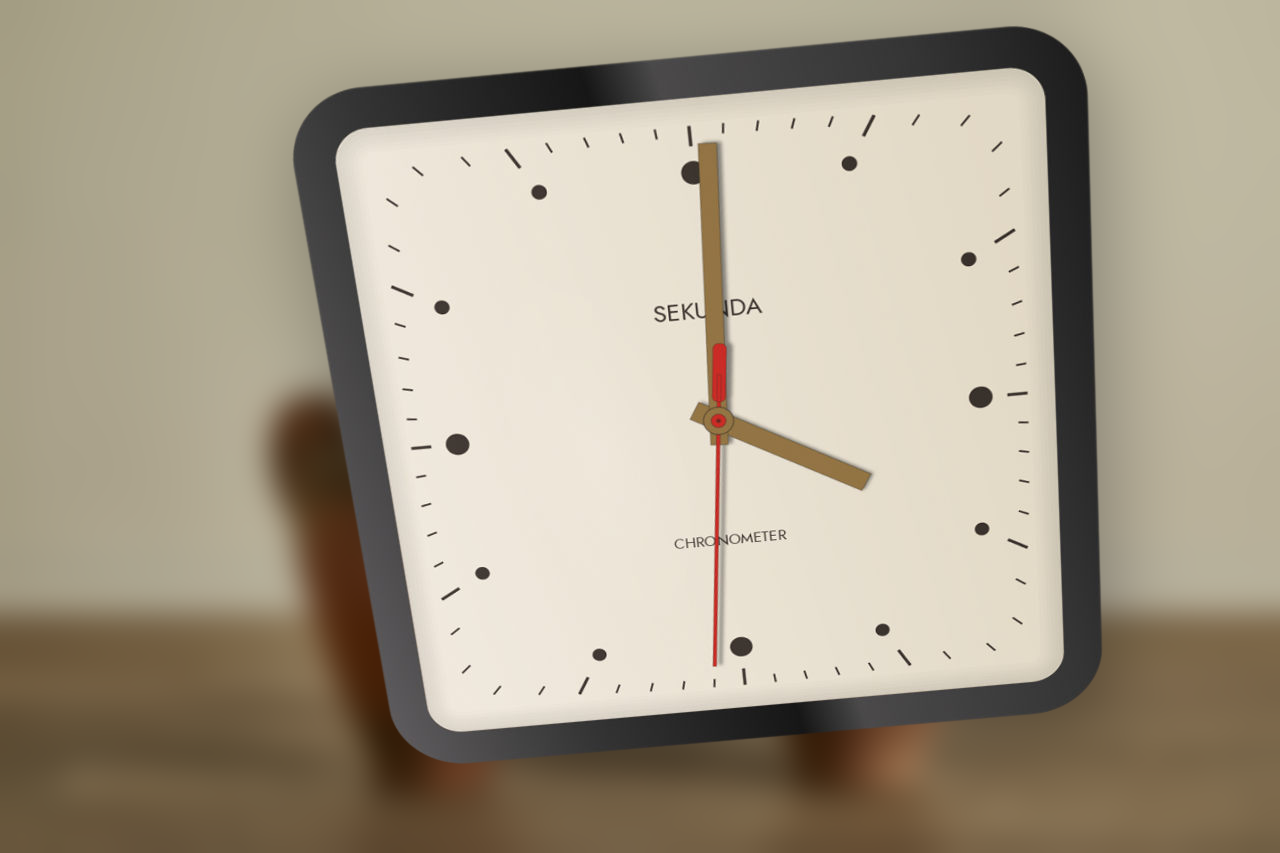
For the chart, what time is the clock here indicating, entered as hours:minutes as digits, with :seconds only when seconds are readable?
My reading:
4:00:31
